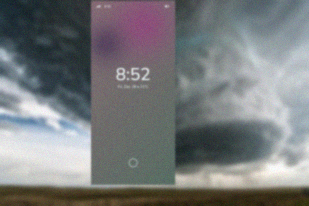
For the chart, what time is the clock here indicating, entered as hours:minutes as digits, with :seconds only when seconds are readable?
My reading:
8:52
